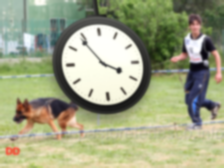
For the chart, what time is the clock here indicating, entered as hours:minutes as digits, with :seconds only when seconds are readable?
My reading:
3:54
